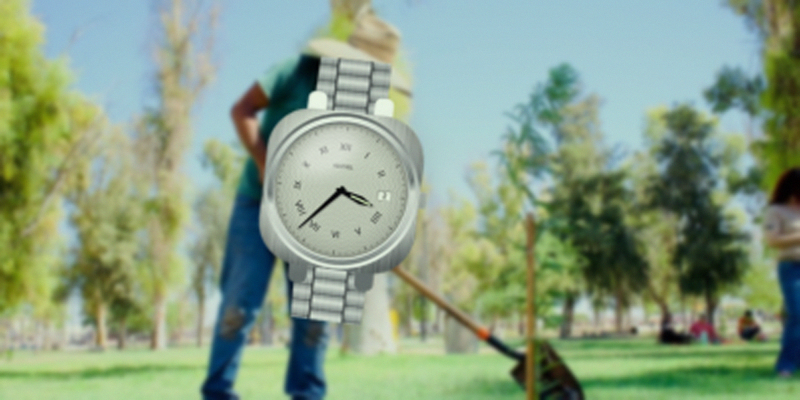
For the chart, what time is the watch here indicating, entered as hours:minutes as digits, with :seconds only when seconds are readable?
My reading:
3:37
